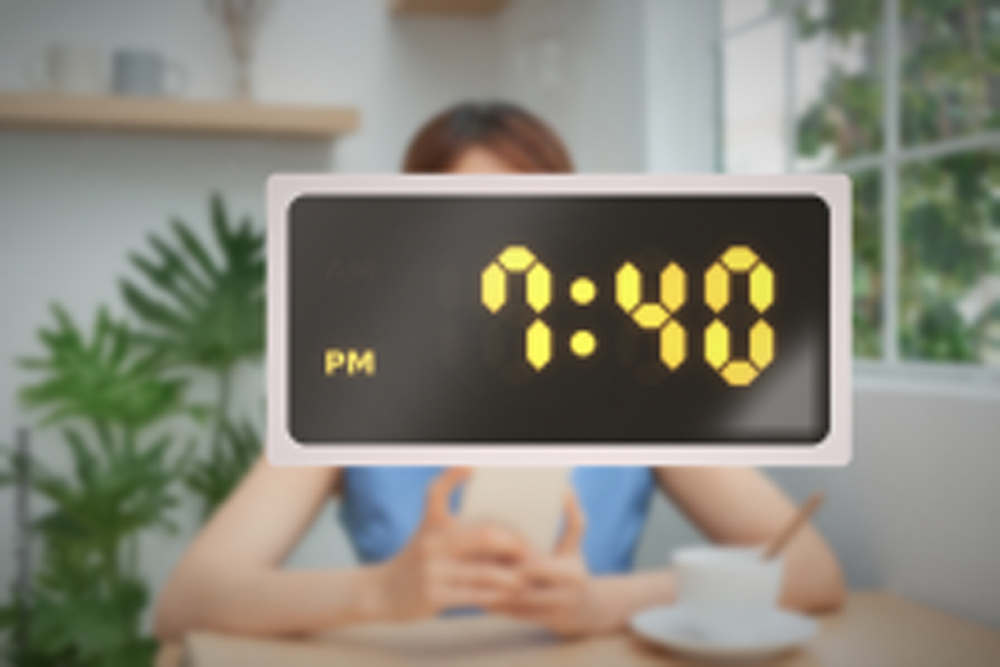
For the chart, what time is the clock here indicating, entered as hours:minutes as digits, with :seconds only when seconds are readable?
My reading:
7:40
